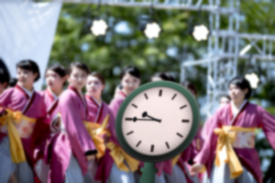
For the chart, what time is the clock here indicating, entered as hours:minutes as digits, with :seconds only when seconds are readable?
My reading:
9:45
